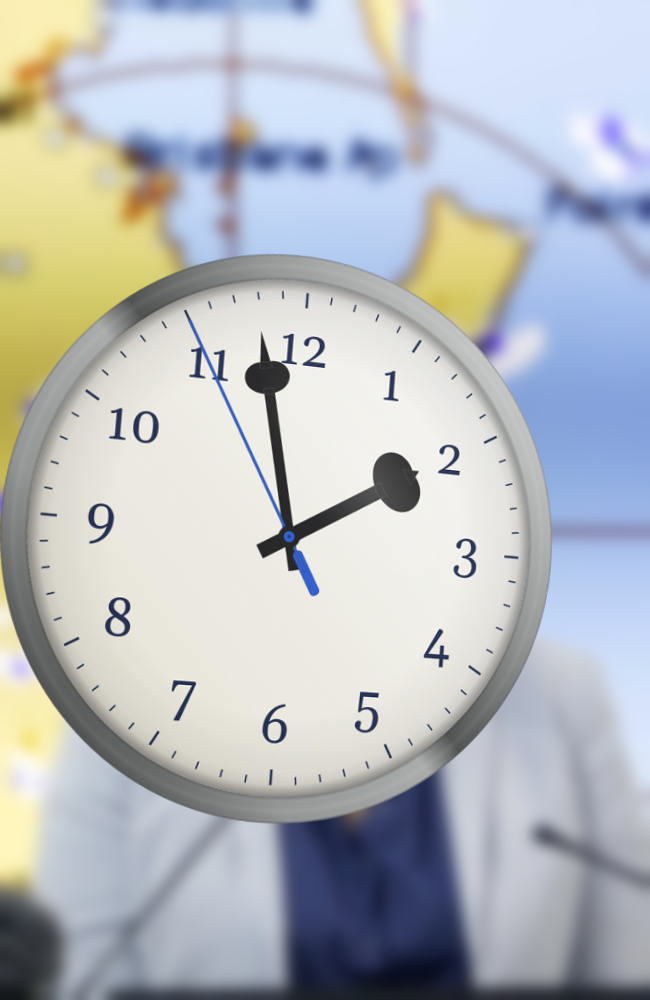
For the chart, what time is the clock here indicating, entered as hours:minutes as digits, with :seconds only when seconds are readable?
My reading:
1:57:55
